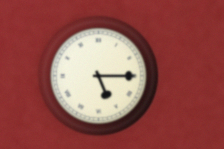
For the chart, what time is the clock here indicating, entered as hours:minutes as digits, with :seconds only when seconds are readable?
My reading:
5:15
